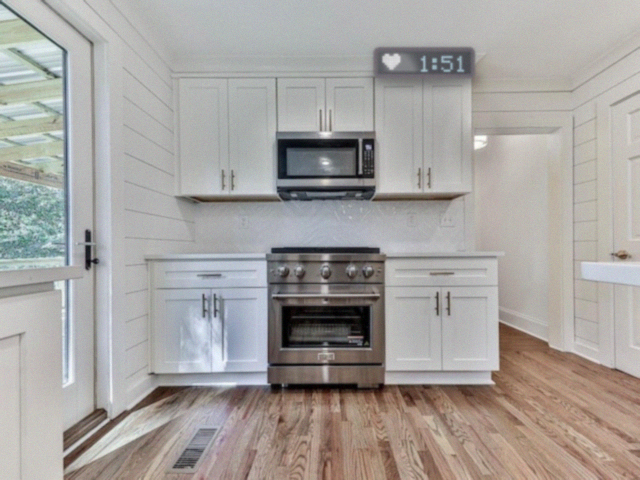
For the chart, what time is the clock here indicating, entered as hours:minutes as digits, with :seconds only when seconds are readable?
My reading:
1:51
